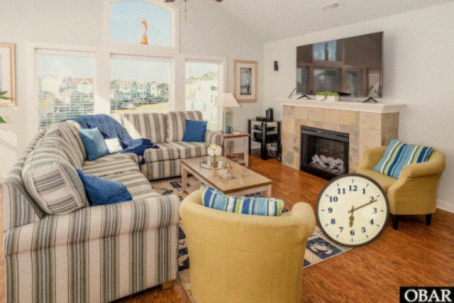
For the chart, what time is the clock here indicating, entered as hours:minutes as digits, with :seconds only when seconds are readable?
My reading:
6:11
